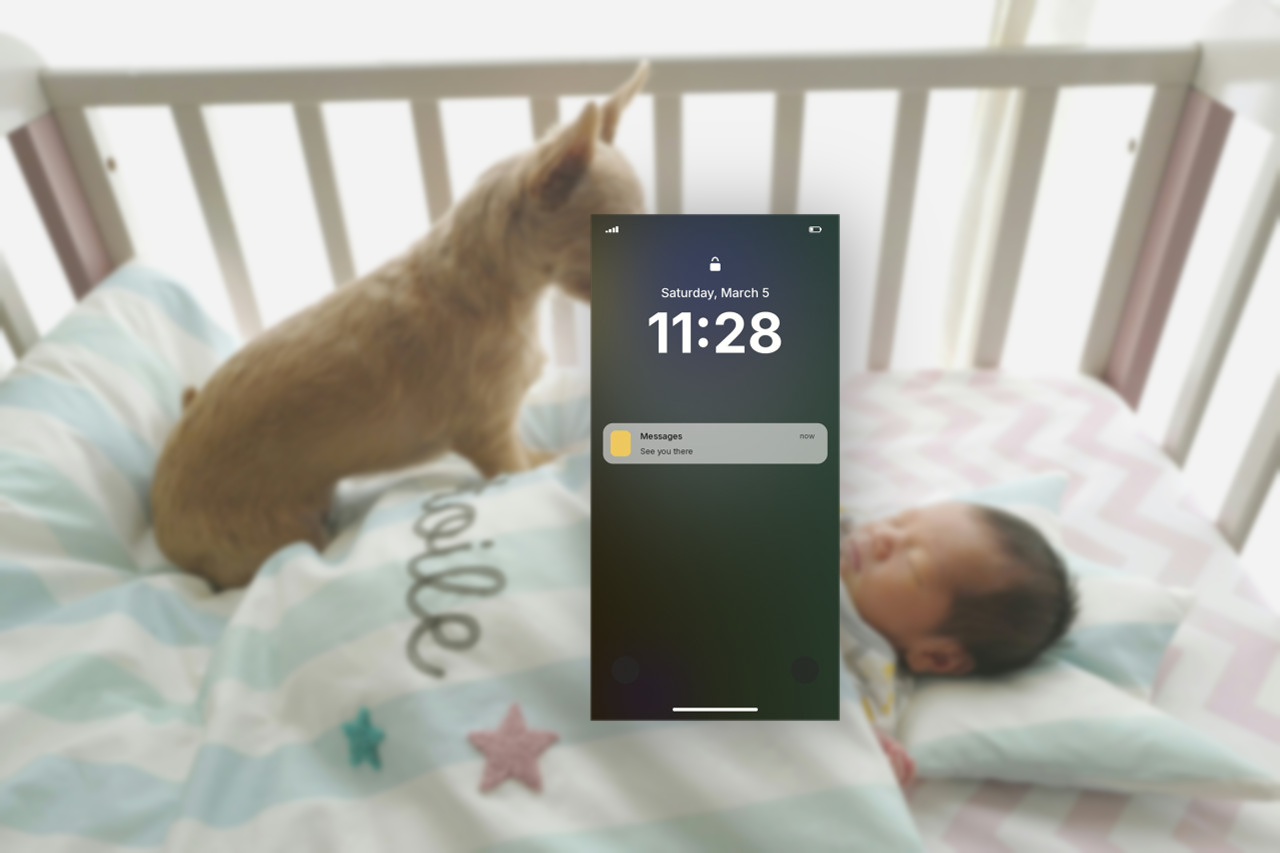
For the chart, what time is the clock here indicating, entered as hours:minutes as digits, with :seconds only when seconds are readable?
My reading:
11:28
